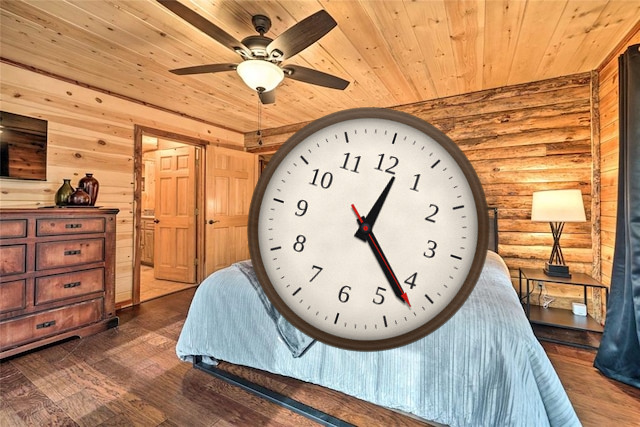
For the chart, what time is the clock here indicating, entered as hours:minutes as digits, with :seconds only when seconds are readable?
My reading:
12:22:22
